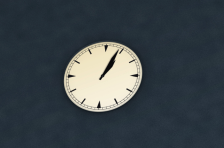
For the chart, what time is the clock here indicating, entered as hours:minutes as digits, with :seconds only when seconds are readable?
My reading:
1:04
